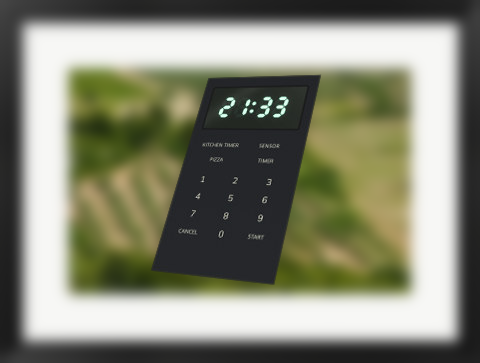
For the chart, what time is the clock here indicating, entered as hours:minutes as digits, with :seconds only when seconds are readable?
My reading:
21:33
